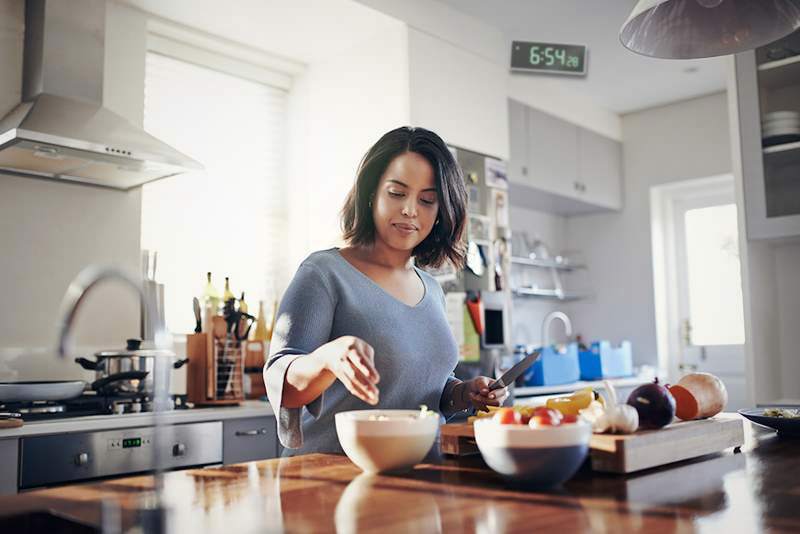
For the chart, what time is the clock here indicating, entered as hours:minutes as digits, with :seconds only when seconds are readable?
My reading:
6:54
